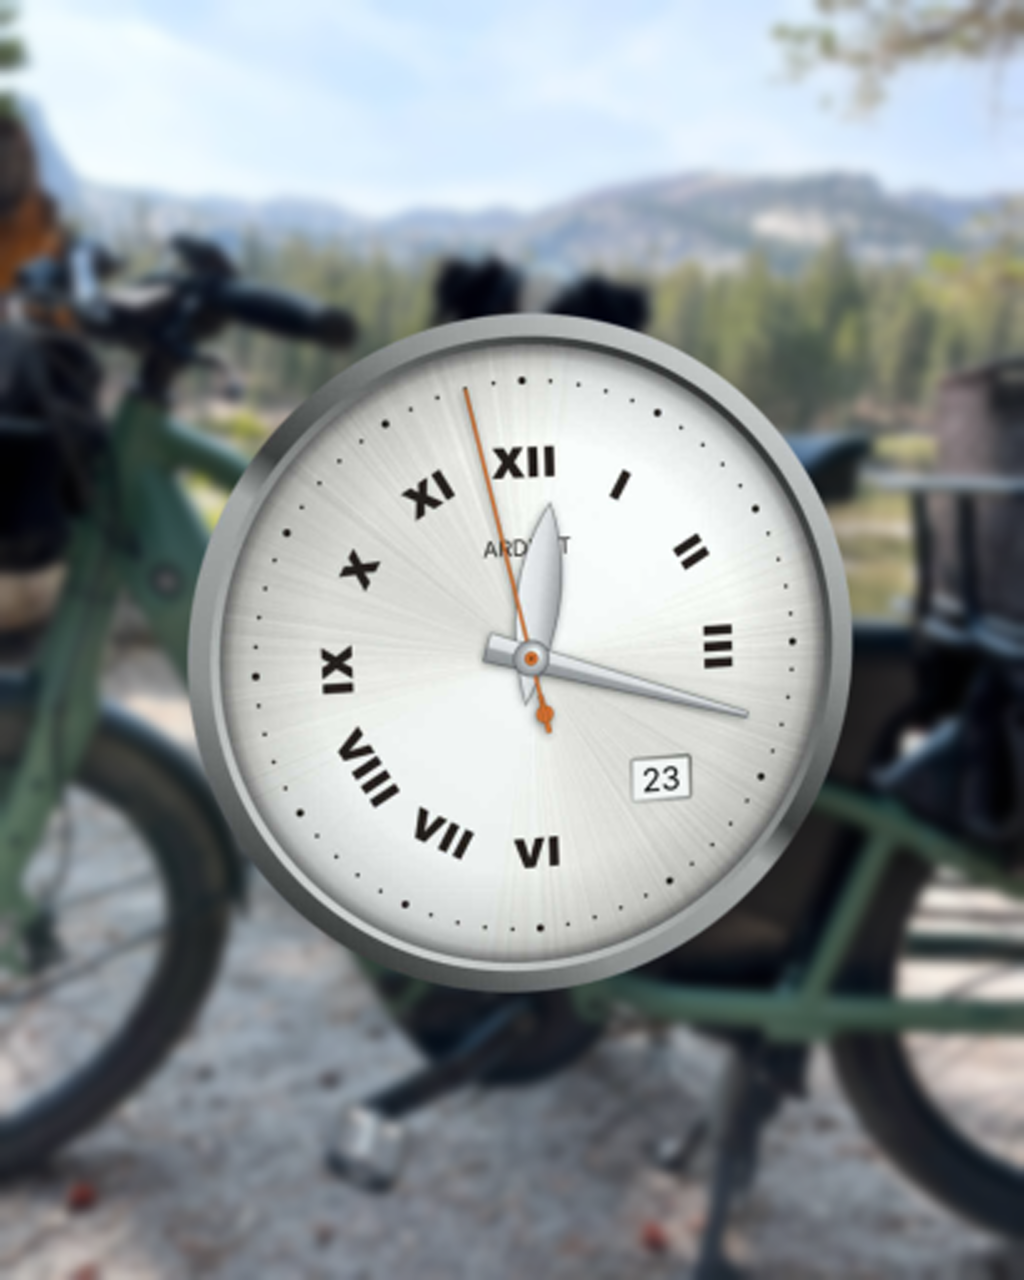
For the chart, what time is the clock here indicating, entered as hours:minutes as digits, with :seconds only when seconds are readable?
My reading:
12:17:58
